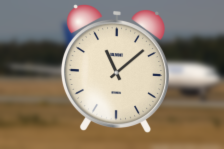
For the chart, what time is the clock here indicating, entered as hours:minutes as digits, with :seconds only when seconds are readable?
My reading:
11:08
